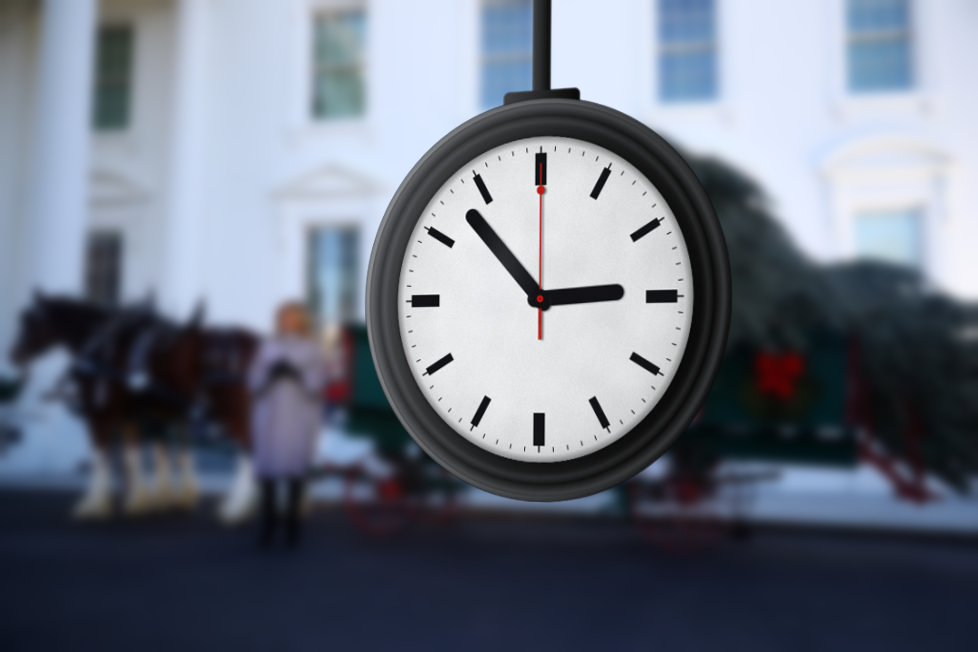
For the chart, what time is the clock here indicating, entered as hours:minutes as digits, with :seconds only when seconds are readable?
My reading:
2:53:00
